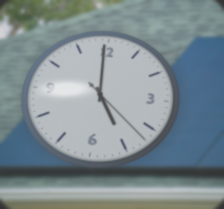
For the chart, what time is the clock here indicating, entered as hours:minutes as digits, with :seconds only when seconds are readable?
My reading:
4:59:22
